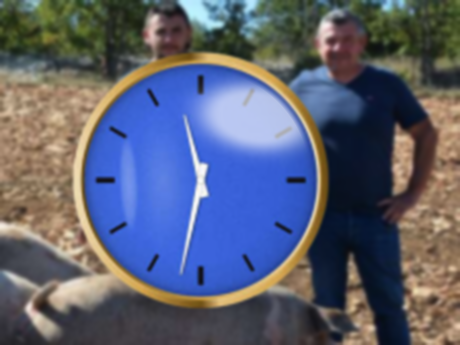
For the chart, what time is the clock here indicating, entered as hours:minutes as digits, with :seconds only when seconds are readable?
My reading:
11:32
